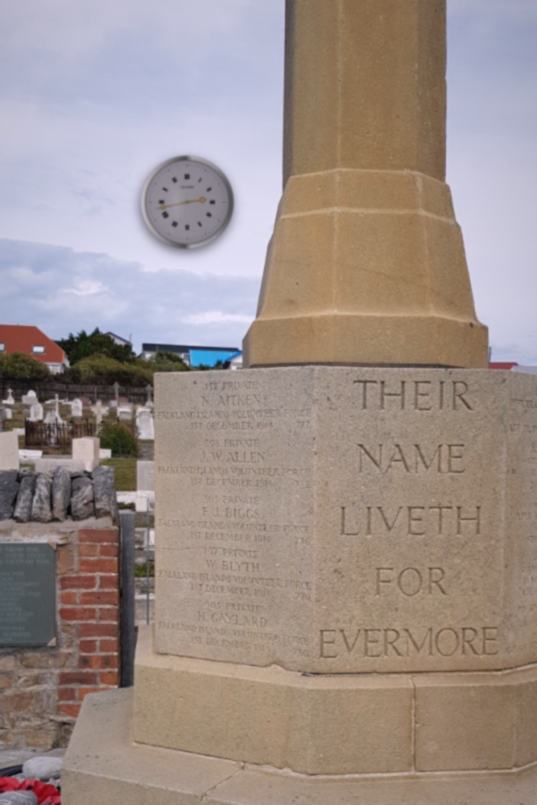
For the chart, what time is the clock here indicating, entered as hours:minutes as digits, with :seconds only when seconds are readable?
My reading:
2:43
